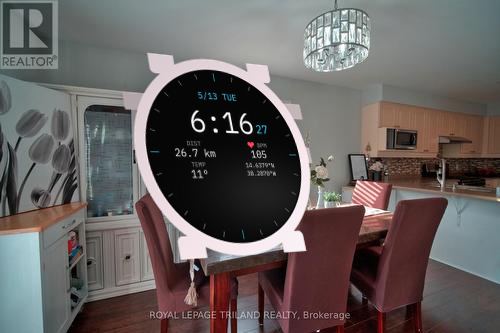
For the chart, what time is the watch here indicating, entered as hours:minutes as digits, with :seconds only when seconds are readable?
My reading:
6:16:27
